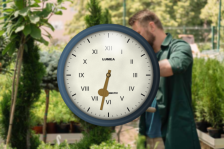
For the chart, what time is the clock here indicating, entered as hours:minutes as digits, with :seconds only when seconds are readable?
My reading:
6:32
